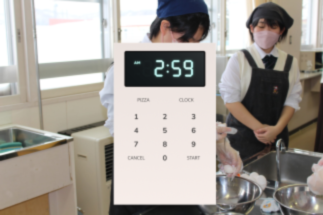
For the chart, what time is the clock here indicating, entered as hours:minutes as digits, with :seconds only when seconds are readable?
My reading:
2:59
